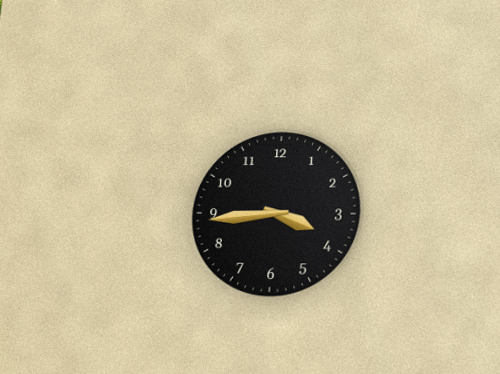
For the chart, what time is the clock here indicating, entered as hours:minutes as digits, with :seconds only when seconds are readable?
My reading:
3:44
